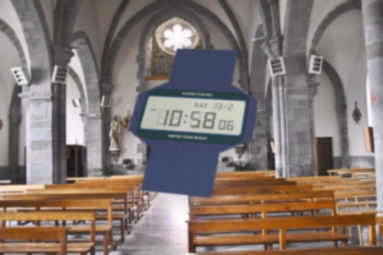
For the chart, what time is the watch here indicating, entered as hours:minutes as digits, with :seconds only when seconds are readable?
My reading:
10:58:06
